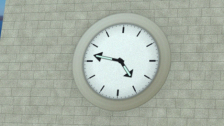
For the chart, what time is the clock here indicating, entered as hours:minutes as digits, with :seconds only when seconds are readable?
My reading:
4:47
